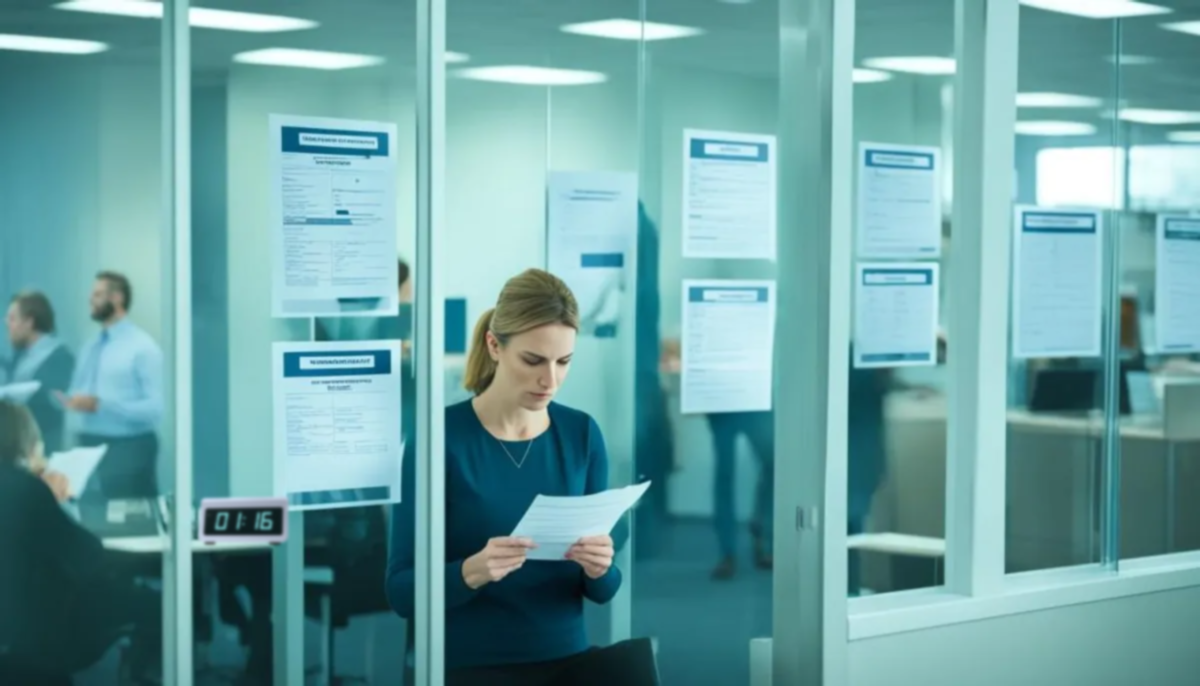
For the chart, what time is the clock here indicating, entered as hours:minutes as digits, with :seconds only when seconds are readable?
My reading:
1:16
